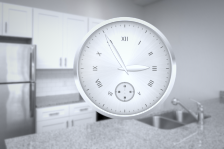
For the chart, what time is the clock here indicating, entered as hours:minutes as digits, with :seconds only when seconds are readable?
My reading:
2:55
